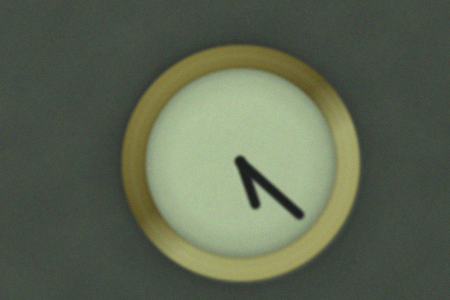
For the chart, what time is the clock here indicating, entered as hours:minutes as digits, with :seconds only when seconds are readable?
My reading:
5:22
